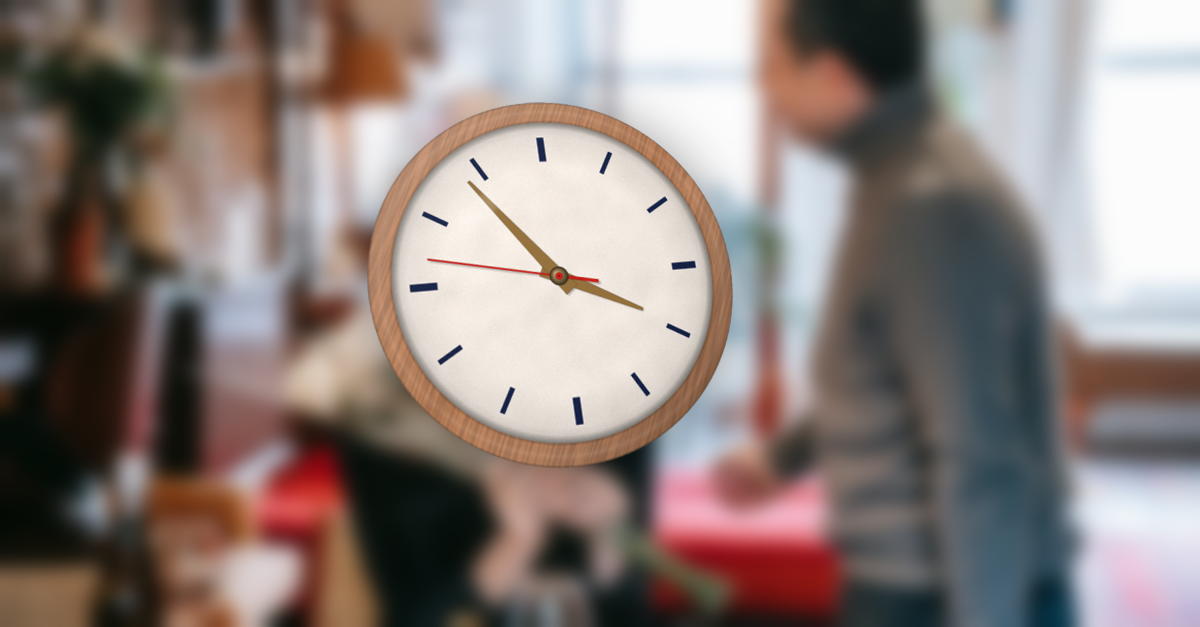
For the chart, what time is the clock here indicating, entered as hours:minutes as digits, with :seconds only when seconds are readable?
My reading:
3:53:47
